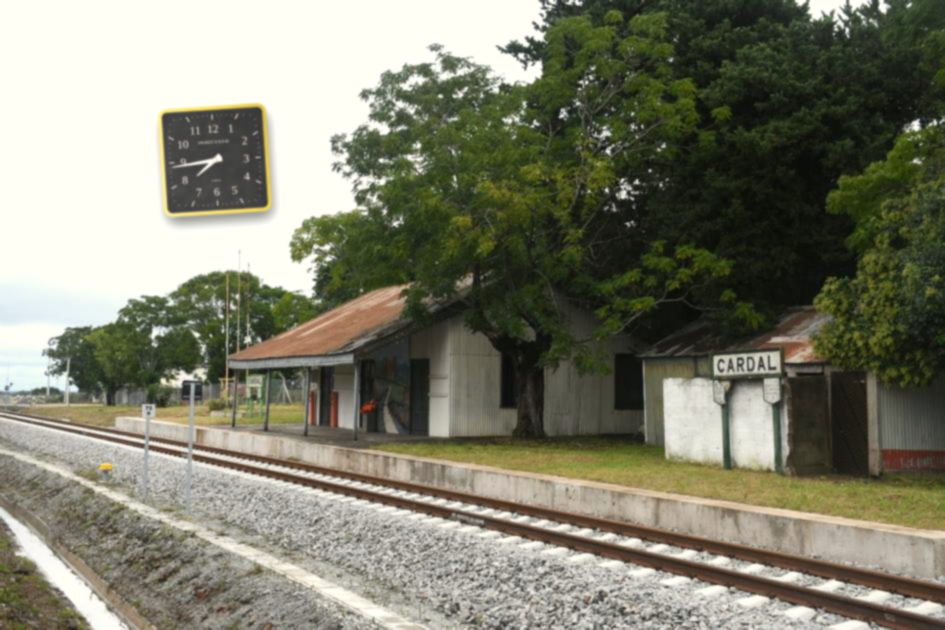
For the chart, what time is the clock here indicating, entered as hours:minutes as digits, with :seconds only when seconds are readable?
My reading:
7:44
